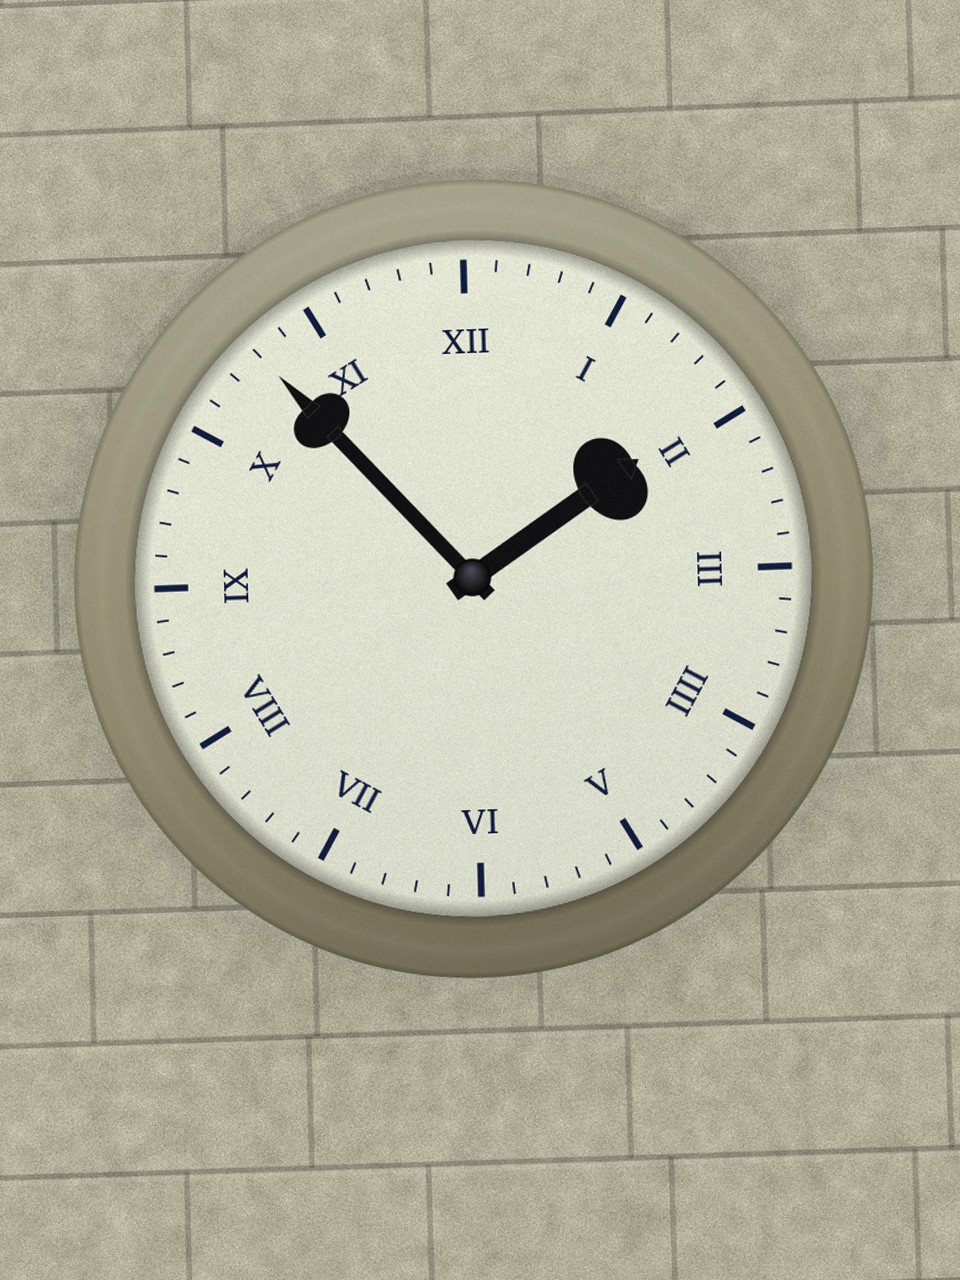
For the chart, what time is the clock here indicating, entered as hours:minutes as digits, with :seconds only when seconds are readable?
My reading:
1:53
